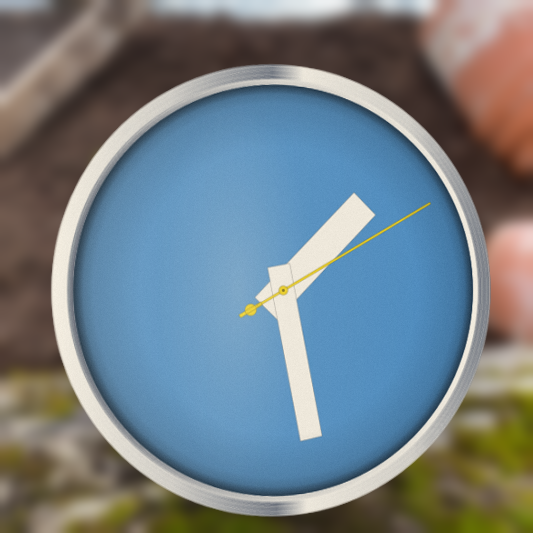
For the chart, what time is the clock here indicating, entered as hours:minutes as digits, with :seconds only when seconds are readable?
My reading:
1:28:10
